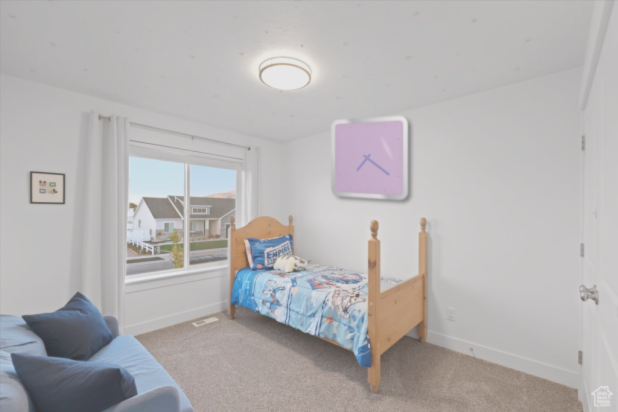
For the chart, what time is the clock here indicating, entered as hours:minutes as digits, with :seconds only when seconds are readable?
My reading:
7:21
